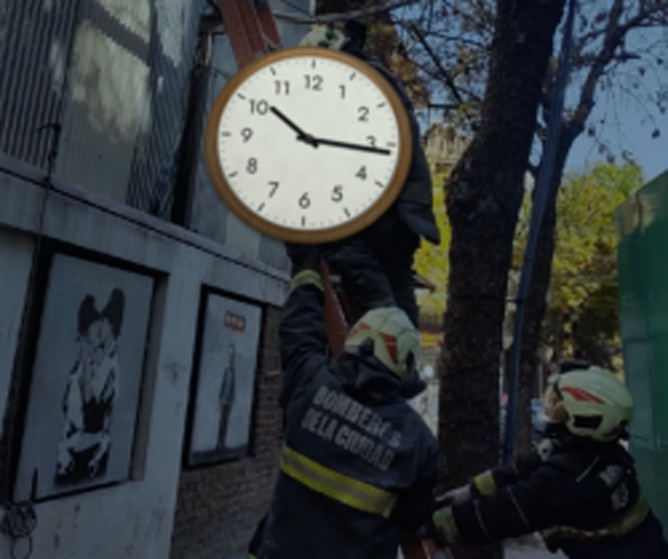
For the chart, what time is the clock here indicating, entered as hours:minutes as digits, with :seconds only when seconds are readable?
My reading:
10:16
